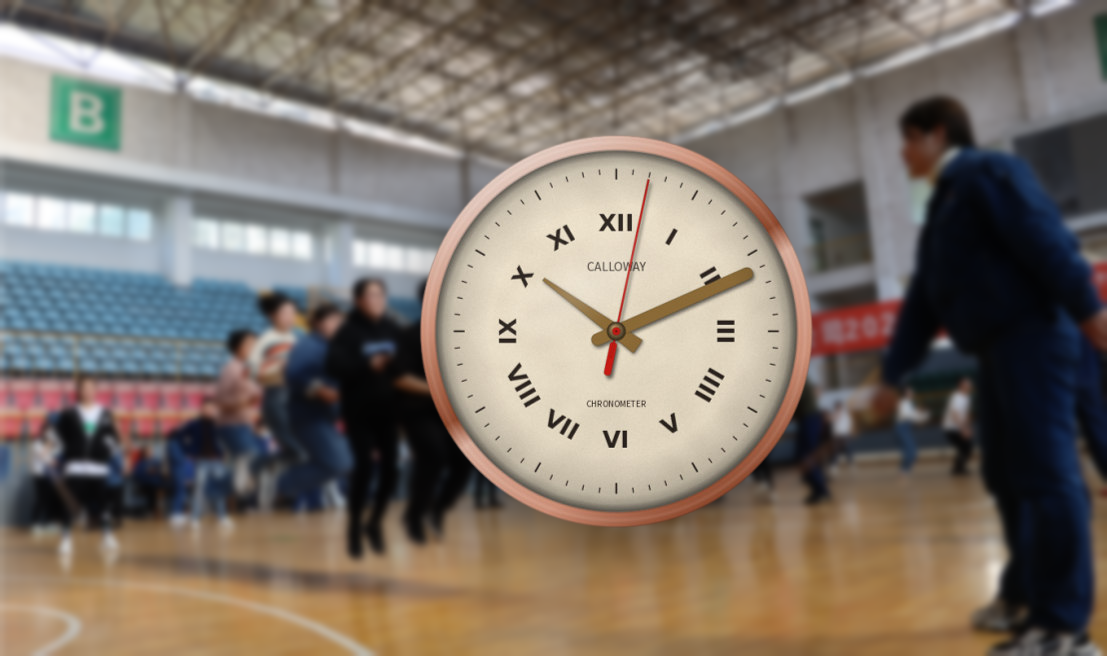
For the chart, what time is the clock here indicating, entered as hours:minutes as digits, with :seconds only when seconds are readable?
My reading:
10:11:02
